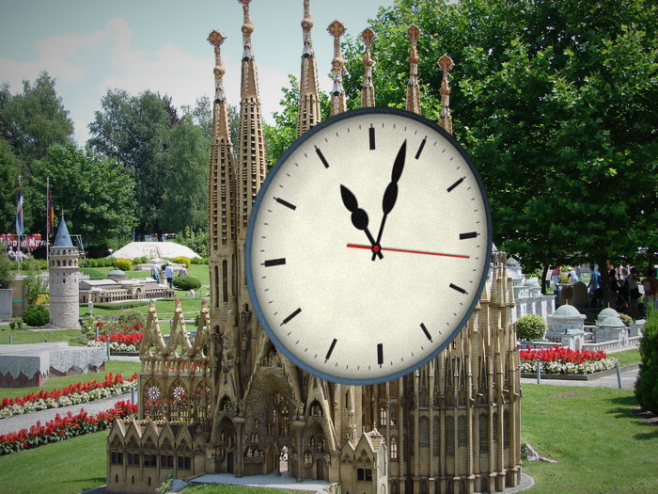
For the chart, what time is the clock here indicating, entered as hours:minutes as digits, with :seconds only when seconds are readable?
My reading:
11:03:17
